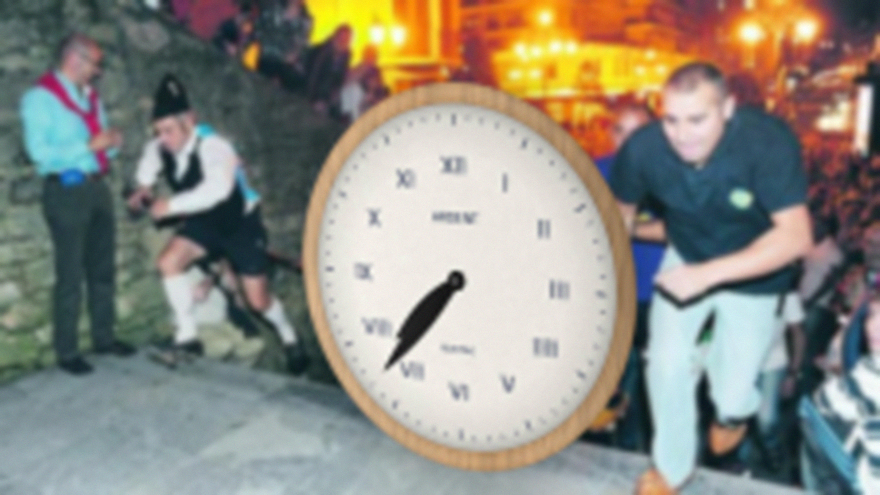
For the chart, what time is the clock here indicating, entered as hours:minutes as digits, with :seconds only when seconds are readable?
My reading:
7:37
